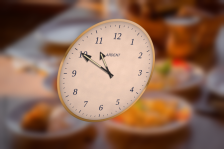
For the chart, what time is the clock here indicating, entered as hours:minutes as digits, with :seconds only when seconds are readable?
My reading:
10:50
